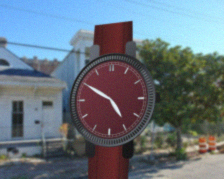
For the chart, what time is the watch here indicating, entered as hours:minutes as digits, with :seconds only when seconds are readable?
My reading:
4:50
